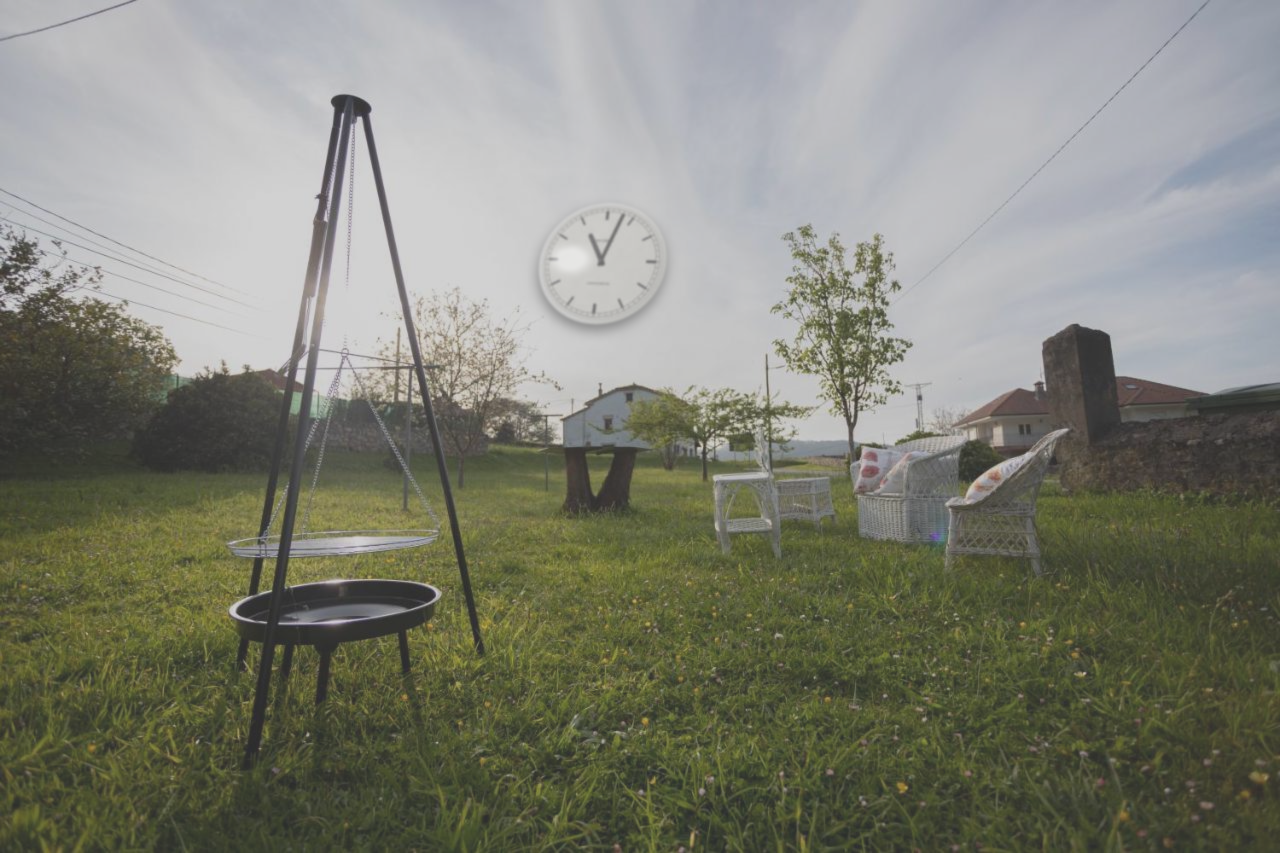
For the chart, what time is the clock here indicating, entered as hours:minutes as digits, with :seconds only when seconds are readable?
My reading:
11:03
